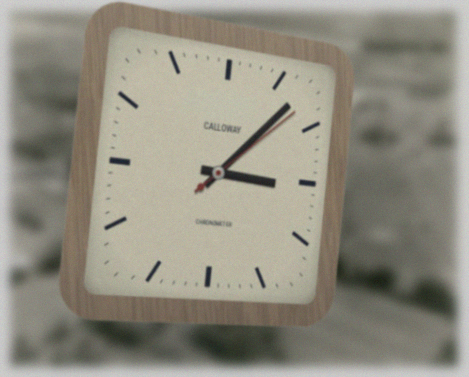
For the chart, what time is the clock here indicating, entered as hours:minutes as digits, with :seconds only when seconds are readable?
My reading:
3:07:08
